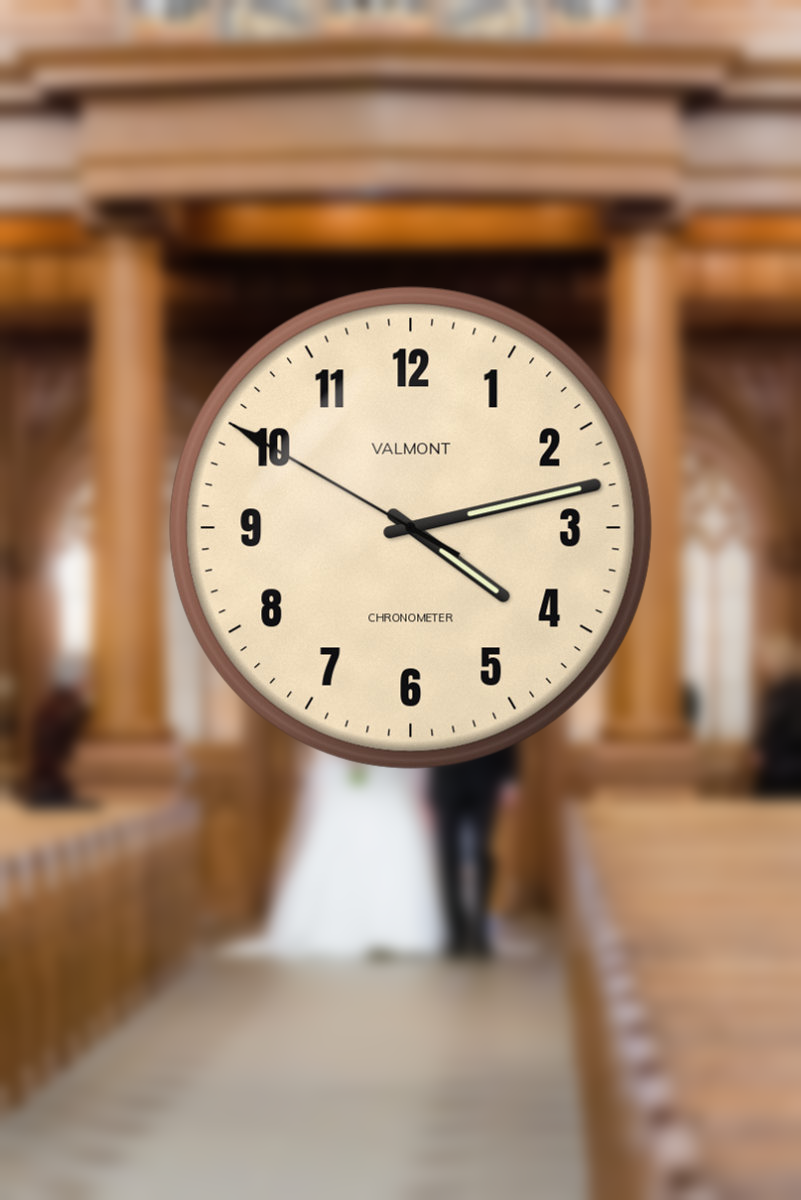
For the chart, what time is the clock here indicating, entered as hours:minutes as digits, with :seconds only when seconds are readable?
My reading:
4:12:50
